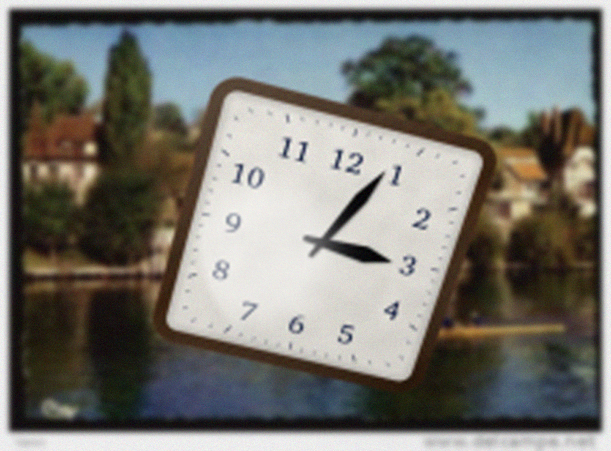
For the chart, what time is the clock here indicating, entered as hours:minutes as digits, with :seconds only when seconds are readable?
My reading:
3:04
